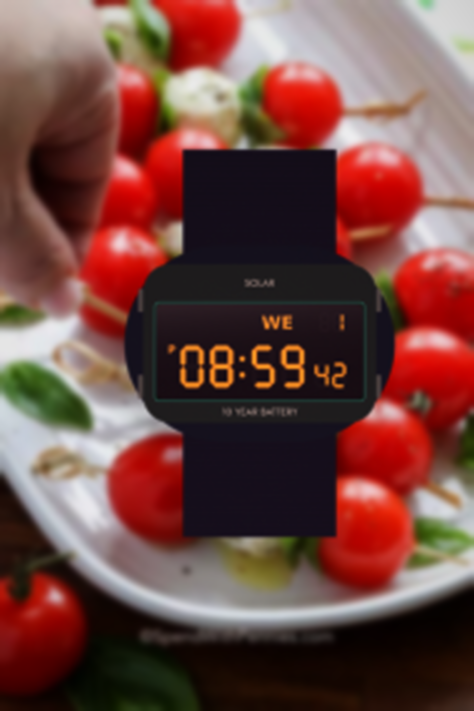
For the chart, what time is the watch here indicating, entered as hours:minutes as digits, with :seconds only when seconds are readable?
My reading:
8:59:42
